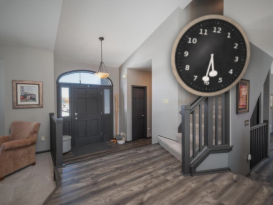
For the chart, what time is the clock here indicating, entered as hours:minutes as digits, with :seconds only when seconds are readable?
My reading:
5:31
